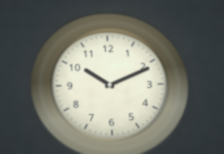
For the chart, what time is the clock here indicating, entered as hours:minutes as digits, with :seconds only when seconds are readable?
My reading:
10:11
